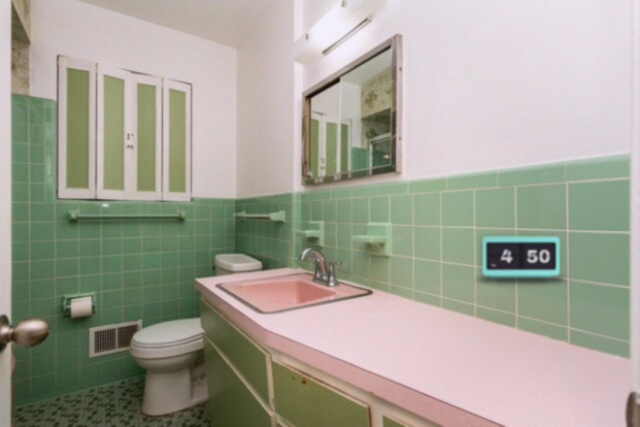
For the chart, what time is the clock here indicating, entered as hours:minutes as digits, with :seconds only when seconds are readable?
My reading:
4:50
